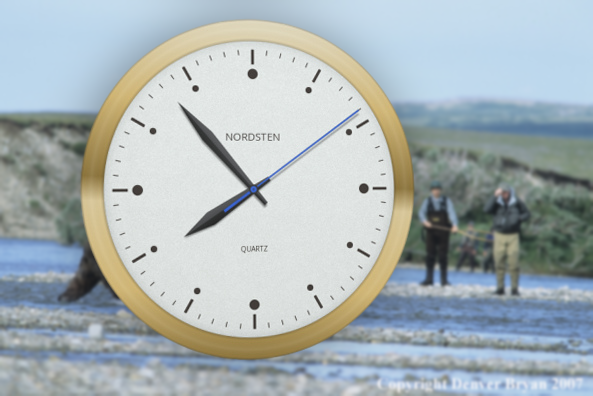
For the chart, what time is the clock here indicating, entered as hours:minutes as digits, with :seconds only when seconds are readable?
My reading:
7:53:09
